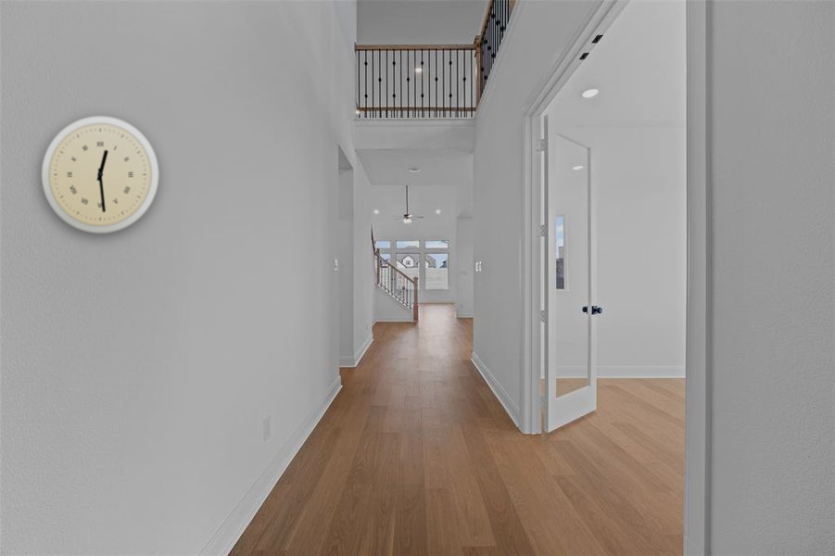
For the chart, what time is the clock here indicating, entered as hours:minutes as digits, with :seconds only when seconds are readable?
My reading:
12:29
